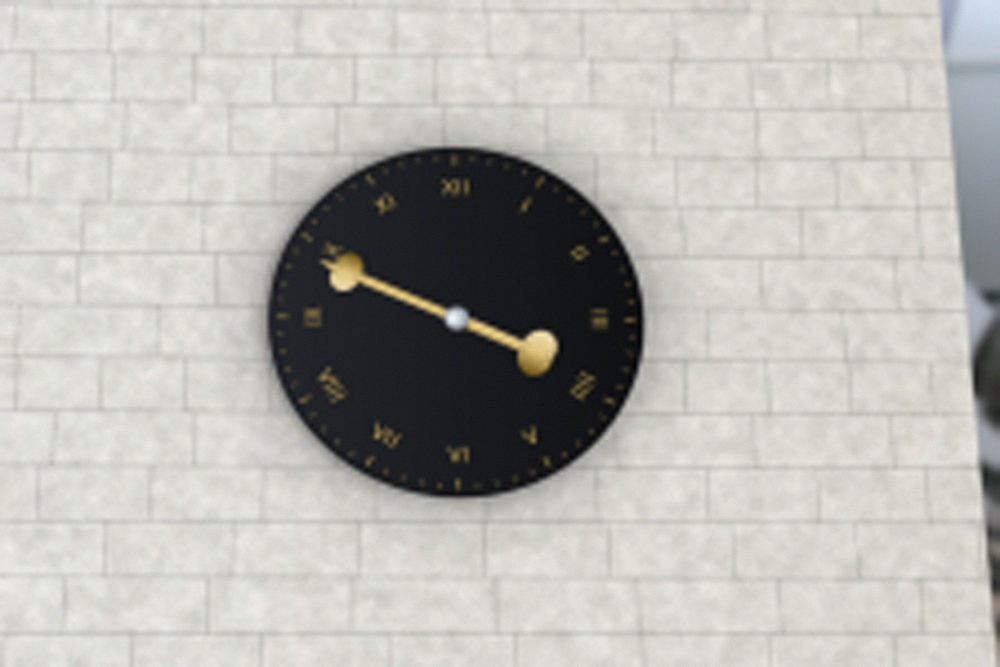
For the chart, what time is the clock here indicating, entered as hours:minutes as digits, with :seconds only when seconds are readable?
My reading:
3:49
